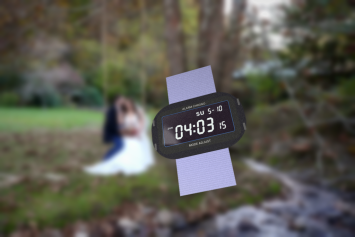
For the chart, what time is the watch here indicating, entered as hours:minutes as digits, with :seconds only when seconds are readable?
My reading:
4:03:15
